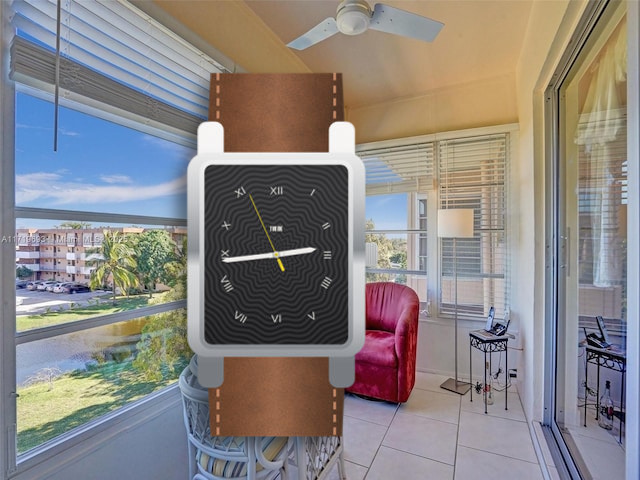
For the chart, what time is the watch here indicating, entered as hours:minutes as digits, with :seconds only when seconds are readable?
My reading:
2:43:56
